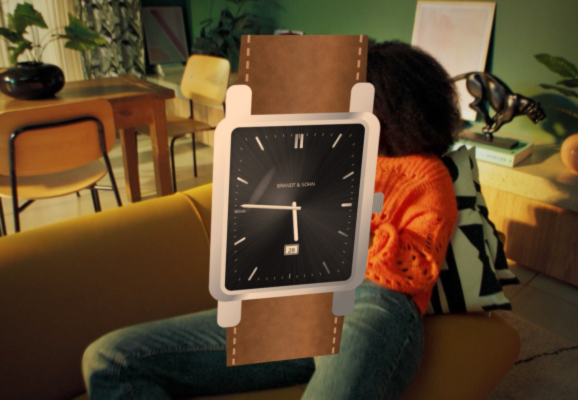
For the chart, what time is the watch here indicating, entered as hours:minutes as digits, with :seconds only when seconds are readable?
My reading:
5:46
